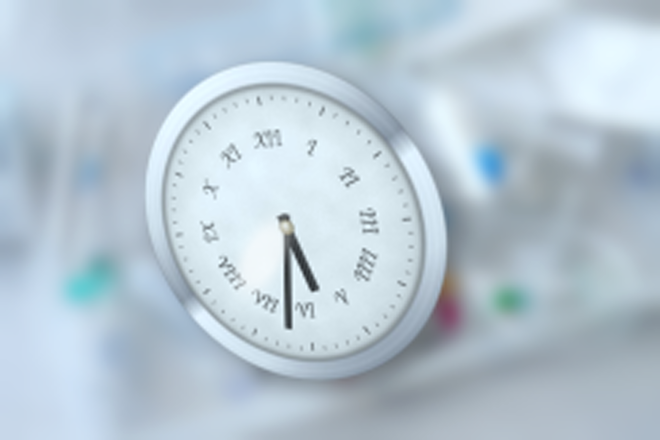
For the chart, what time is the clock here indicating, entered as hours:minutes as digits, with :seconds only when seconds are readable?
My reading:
5:32
